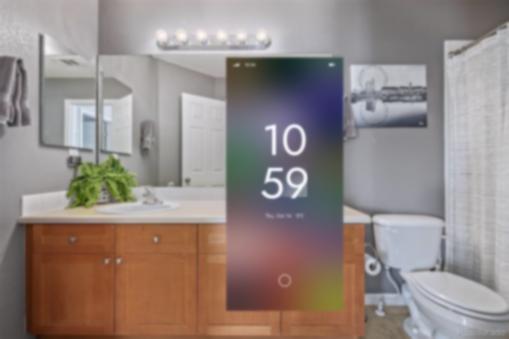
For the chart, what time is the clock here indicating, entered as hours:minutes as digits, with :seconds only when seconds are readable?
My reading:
10:59
